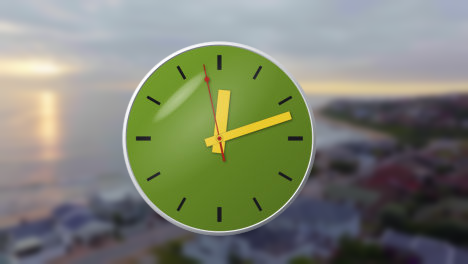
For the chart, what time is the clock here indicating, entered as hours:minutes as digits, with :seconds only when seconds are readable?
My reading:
12:11:58
